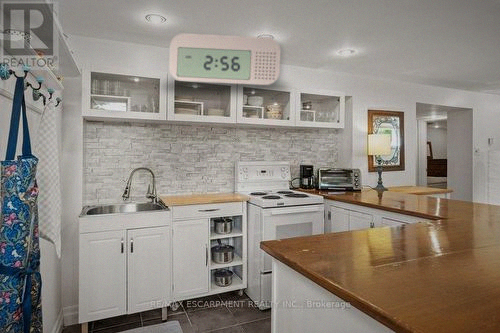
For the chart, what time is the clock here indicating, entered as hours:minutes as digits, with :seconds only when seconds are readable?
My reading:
2:56
